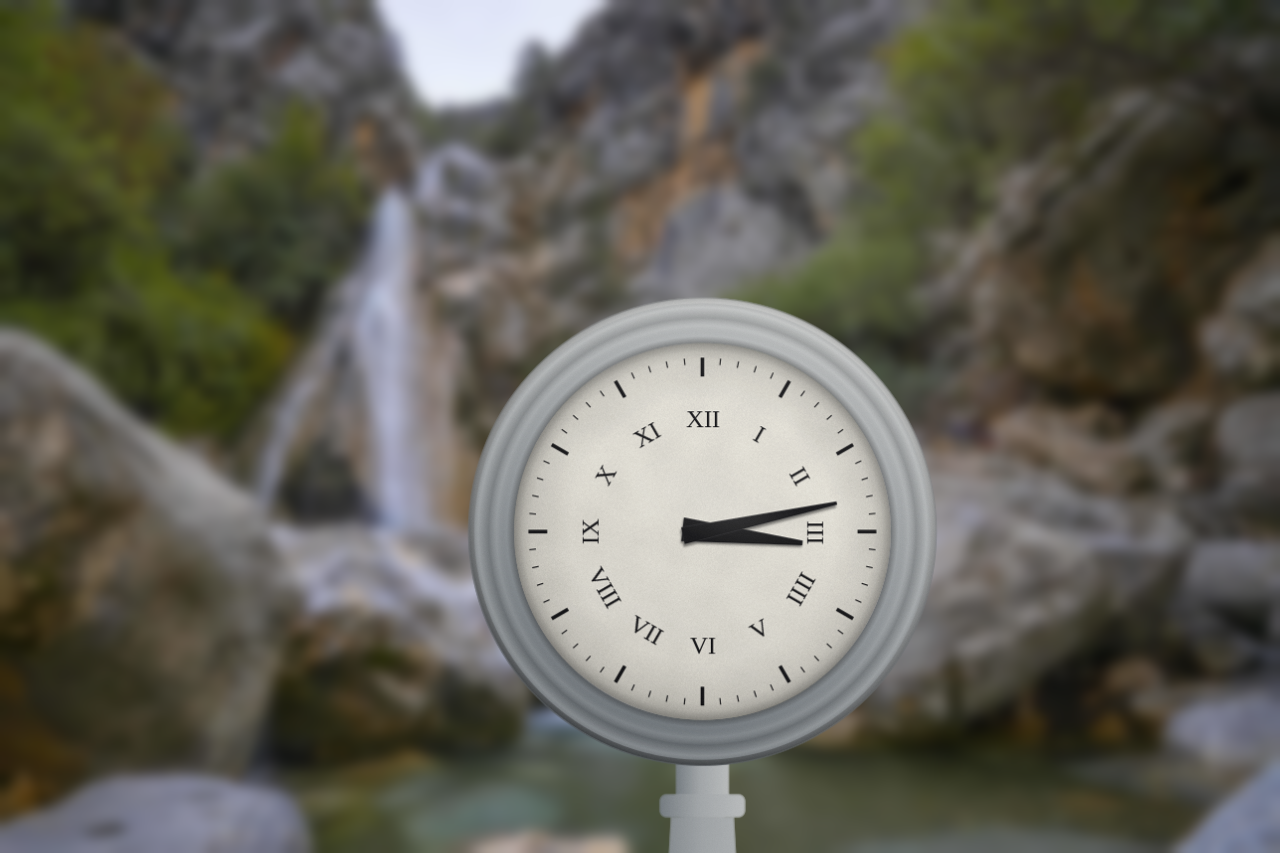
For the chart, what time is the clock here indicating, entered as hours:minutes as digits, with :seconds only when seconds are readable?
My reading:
3:13
